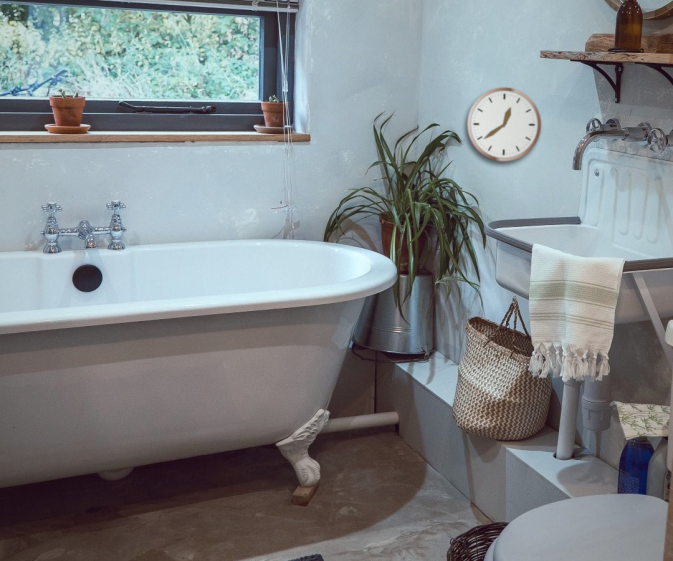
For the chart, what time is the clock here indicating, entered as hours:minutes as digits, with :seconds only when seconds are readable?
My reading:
12:39
